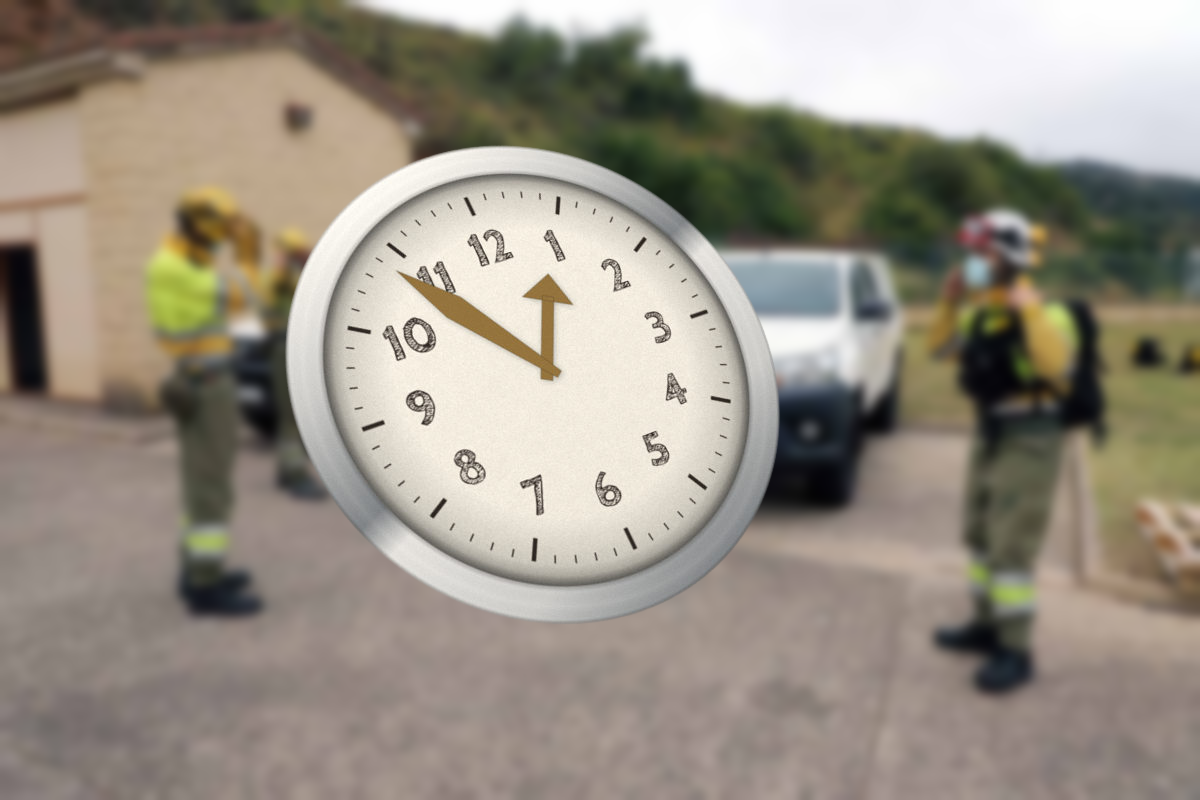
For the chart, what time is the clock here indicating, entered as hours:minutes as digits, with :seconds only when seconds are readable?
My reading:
12:54
